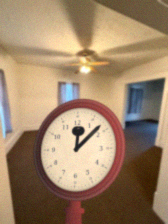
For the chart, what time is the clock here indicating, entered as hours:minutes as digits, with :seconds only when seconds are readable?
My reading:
12:08
